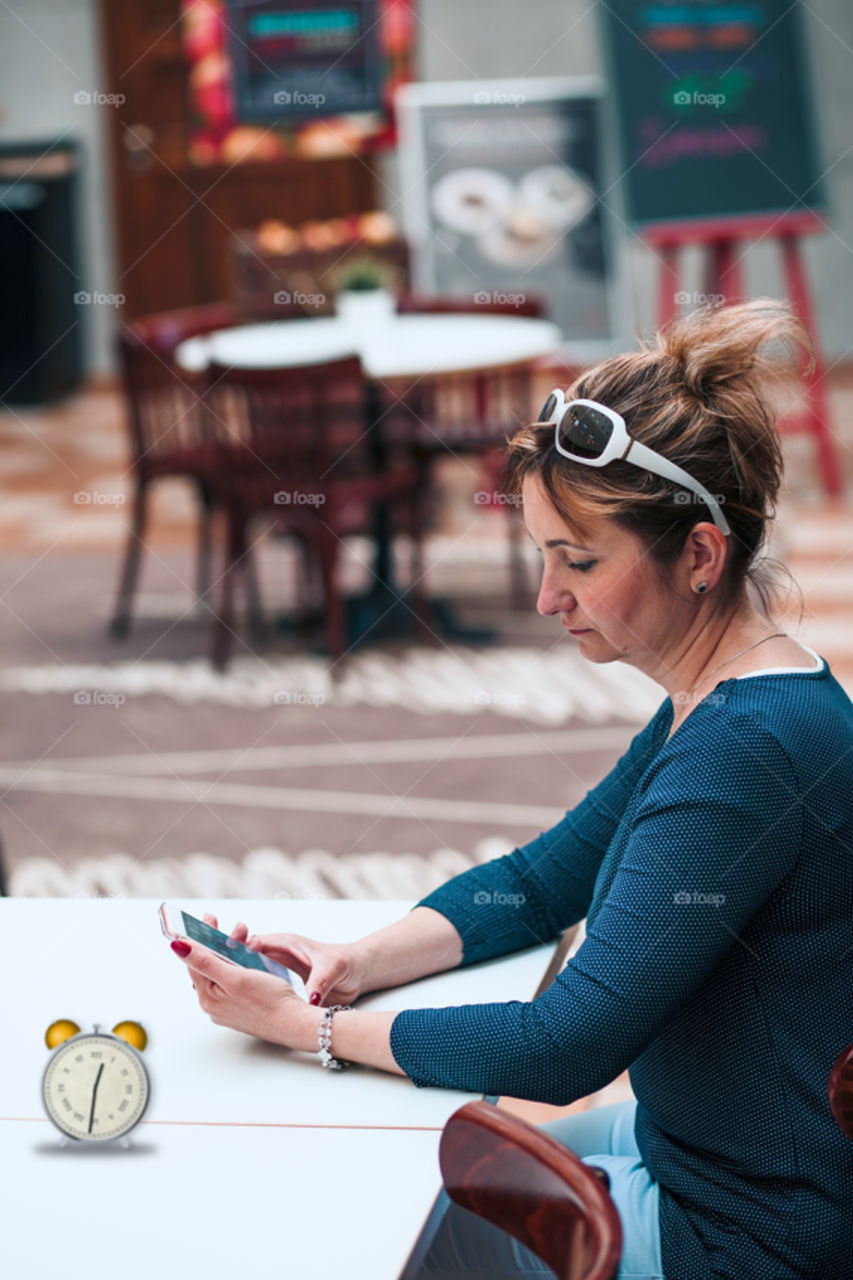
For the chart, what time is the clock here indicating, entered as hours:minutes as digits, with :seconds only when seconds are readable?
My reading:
12:31
